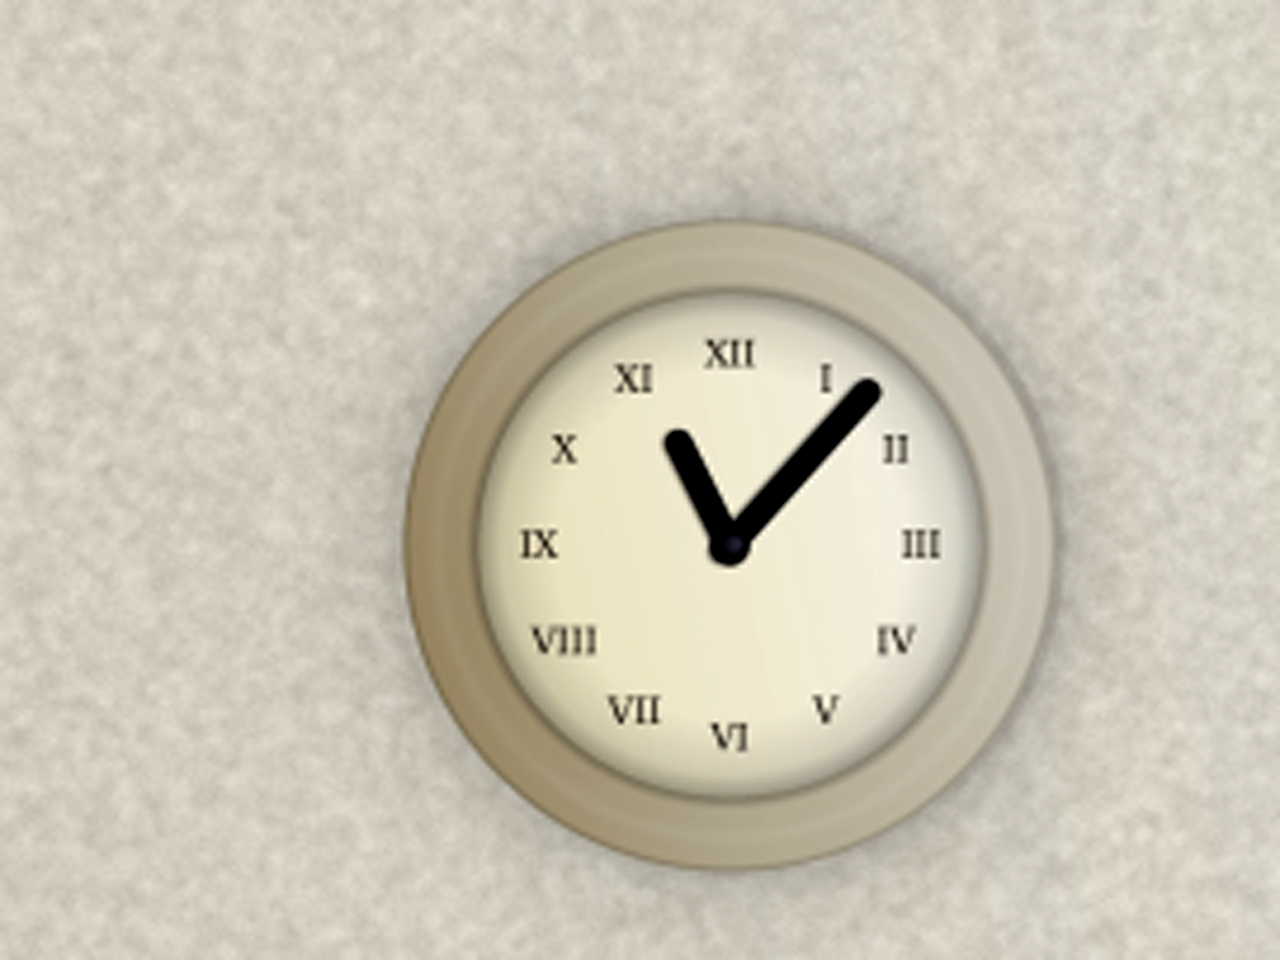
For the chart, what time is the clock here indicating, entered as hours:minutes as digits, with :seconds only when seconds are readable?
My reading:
11:07
